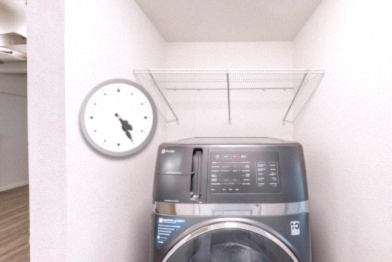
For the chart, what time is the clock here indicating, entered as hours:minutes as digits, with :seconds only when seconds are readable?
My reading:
4:25
